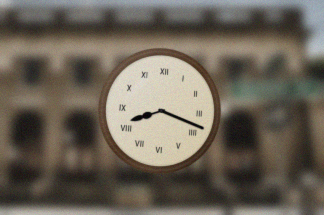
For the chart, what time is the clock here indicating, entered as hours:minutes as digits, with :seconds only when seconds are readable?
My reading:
8:18
